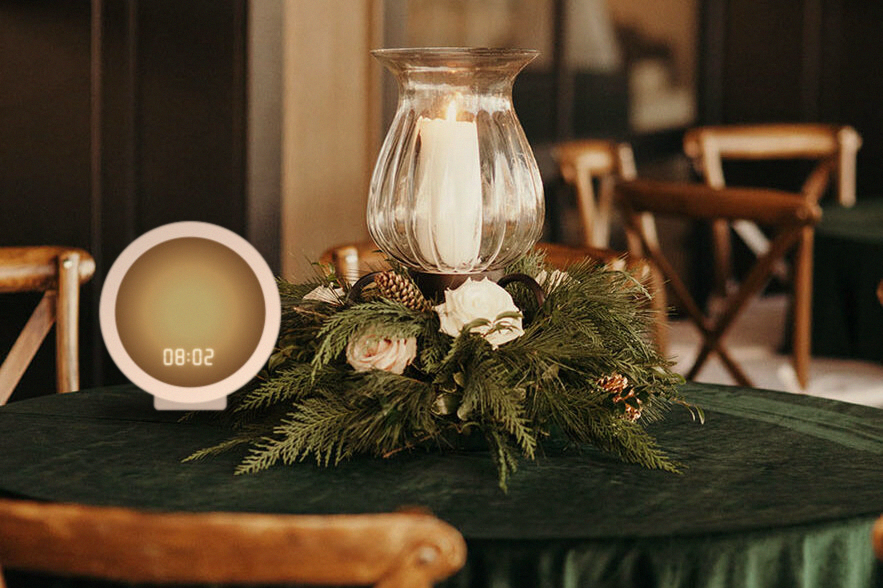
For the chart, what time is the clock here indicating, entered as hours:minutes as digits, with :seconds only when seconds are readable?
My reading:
8:02
